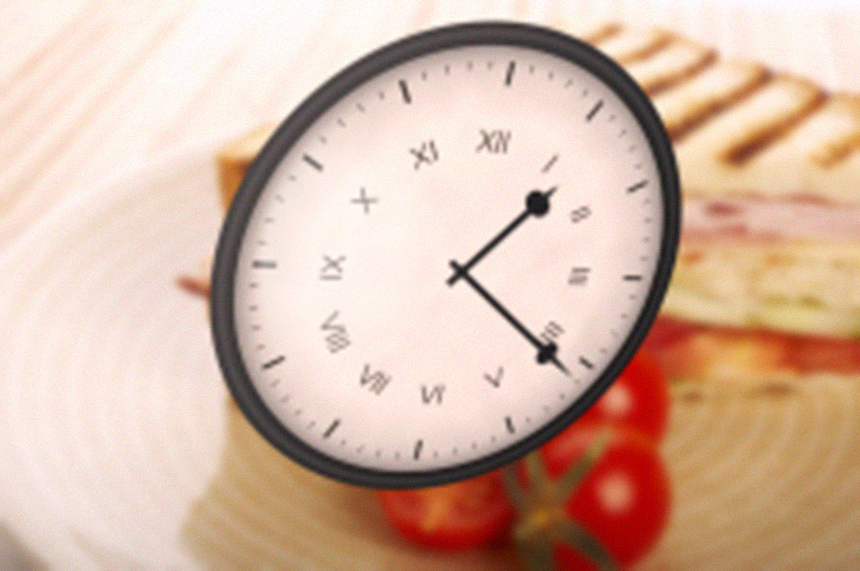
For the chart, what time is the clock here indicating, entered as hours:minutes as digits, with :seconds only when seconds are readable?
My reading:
1:21
